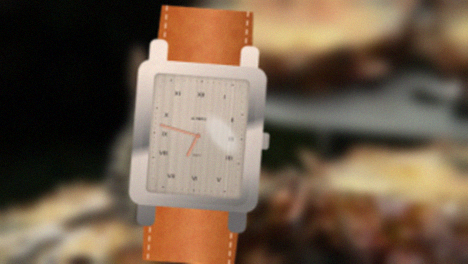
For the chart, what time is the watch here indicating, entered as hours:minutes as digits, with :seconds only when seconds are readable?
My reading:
6:47
